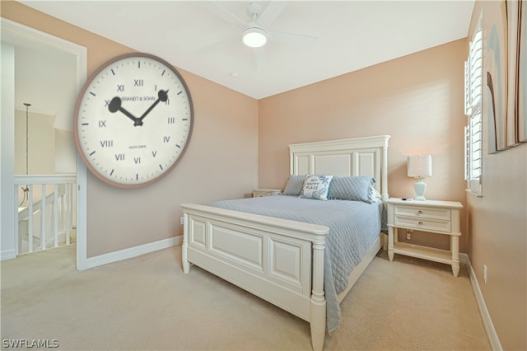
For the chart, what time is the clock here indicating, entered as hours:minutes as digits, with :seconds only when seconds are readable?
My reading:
10:08
